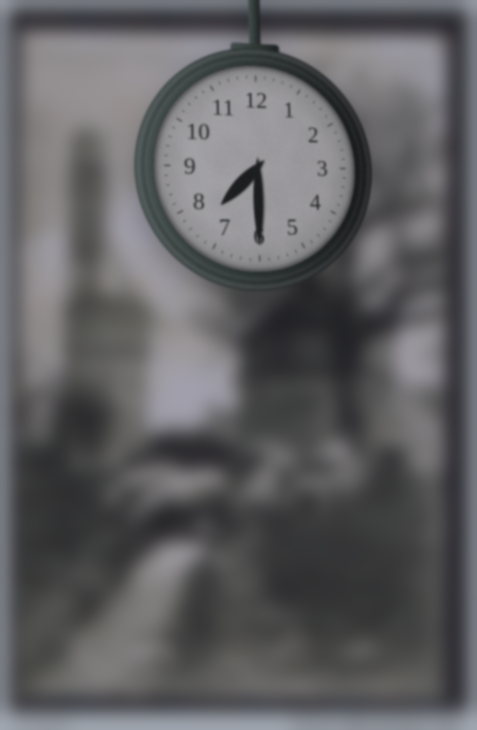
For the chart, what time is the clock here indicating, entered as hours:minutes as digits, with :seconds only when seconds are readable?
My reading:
7:30
